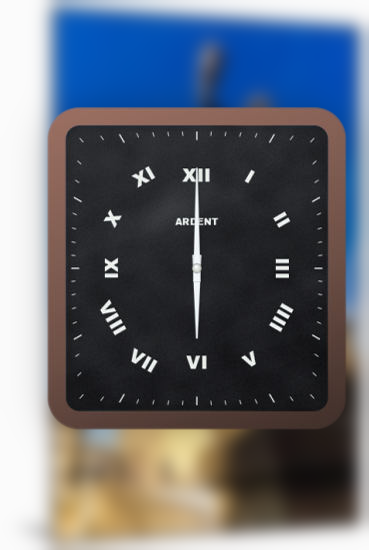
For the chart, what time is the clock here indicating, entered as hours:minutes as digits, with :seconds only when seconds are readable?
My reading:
6:00
